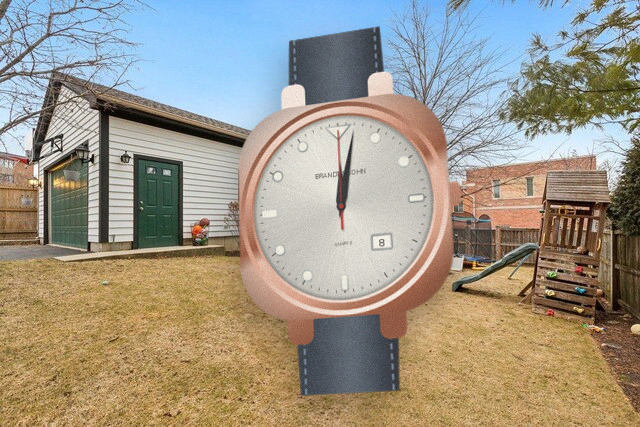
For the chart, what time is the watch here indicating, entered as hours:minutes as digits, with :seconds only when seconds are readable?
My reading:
12:02:00
